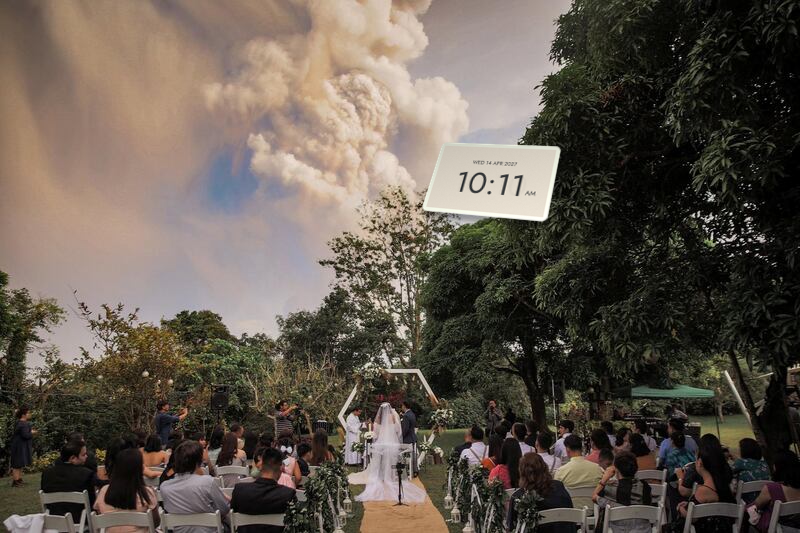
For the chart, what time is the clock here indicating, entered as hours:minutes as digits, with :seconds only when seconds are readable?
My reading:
10:11
